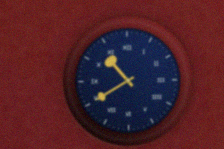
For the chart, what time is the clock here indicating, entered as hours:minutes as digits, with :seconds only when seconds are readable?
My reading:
10:40
